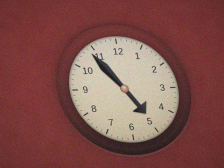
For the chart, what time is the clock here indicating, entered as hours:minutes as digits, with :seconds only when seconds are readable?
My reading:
4:54
